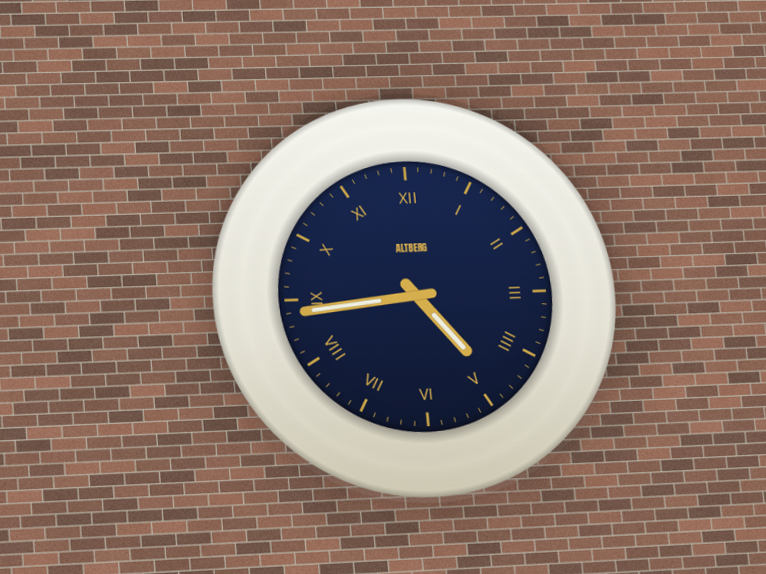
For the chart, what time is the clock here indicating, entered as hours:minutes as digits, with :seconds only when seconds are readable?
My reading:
4:44
